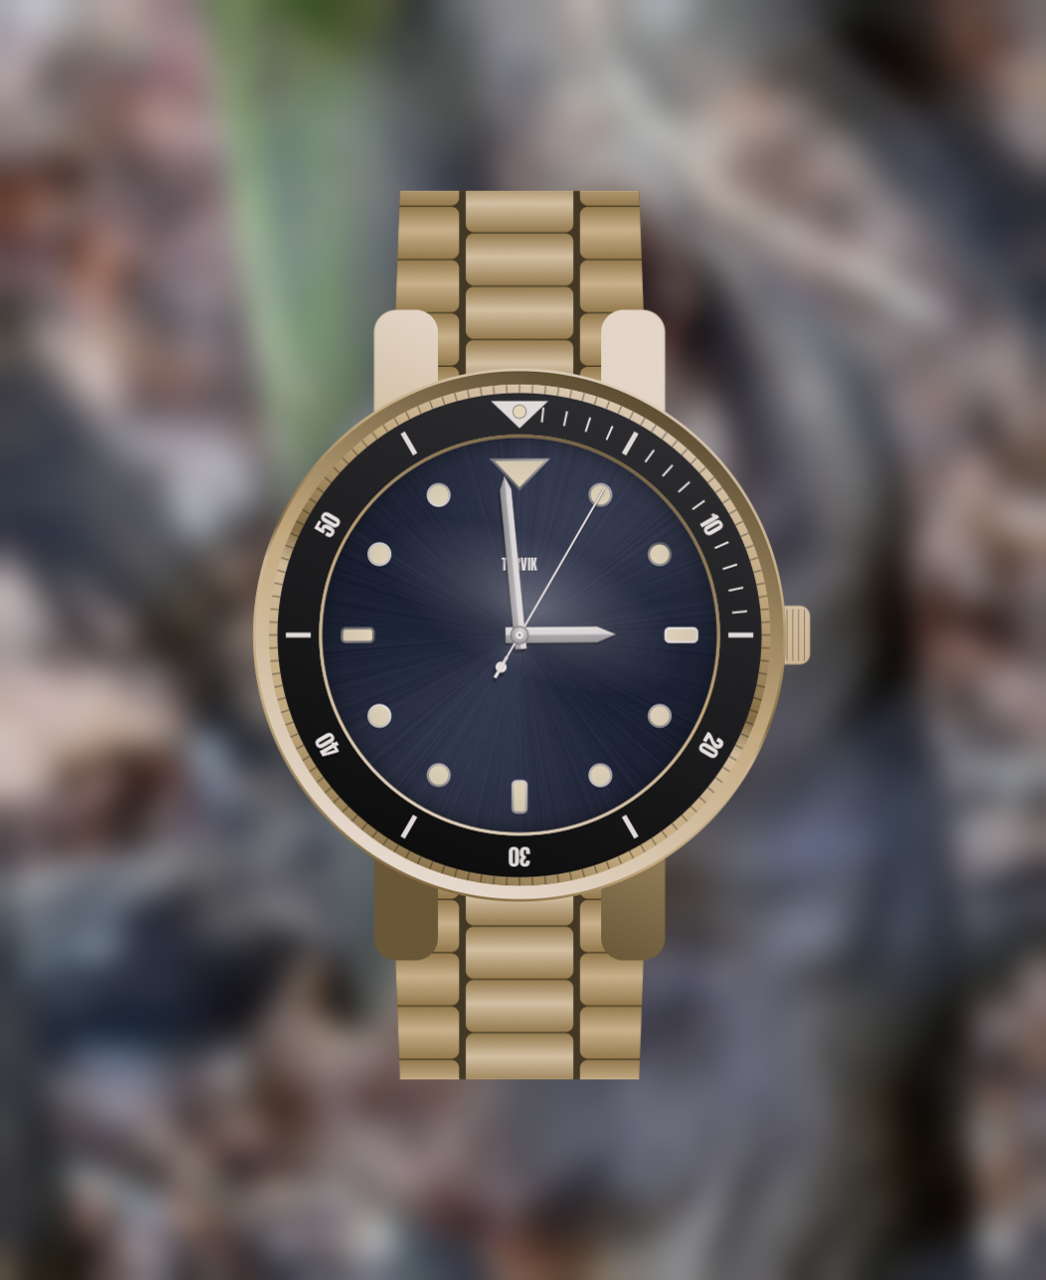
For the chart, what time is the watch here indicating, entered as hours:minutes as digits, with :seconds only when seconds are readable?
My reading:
2:59:05
